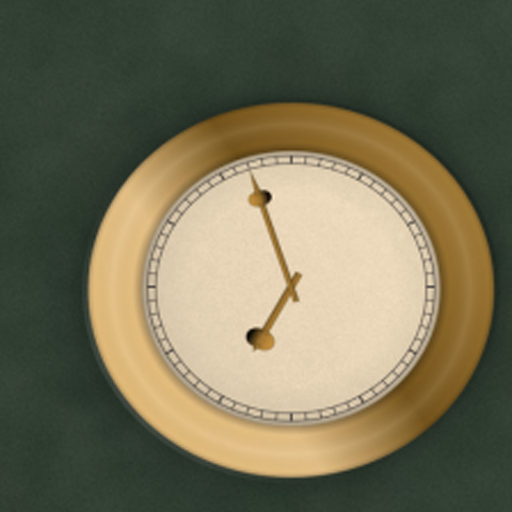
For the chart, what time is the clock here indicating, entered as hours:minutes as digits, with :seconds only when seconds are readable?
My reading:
6:57
